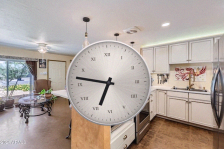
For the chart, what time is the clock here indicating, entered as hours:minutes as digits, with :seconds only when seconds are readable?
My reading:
6:47
